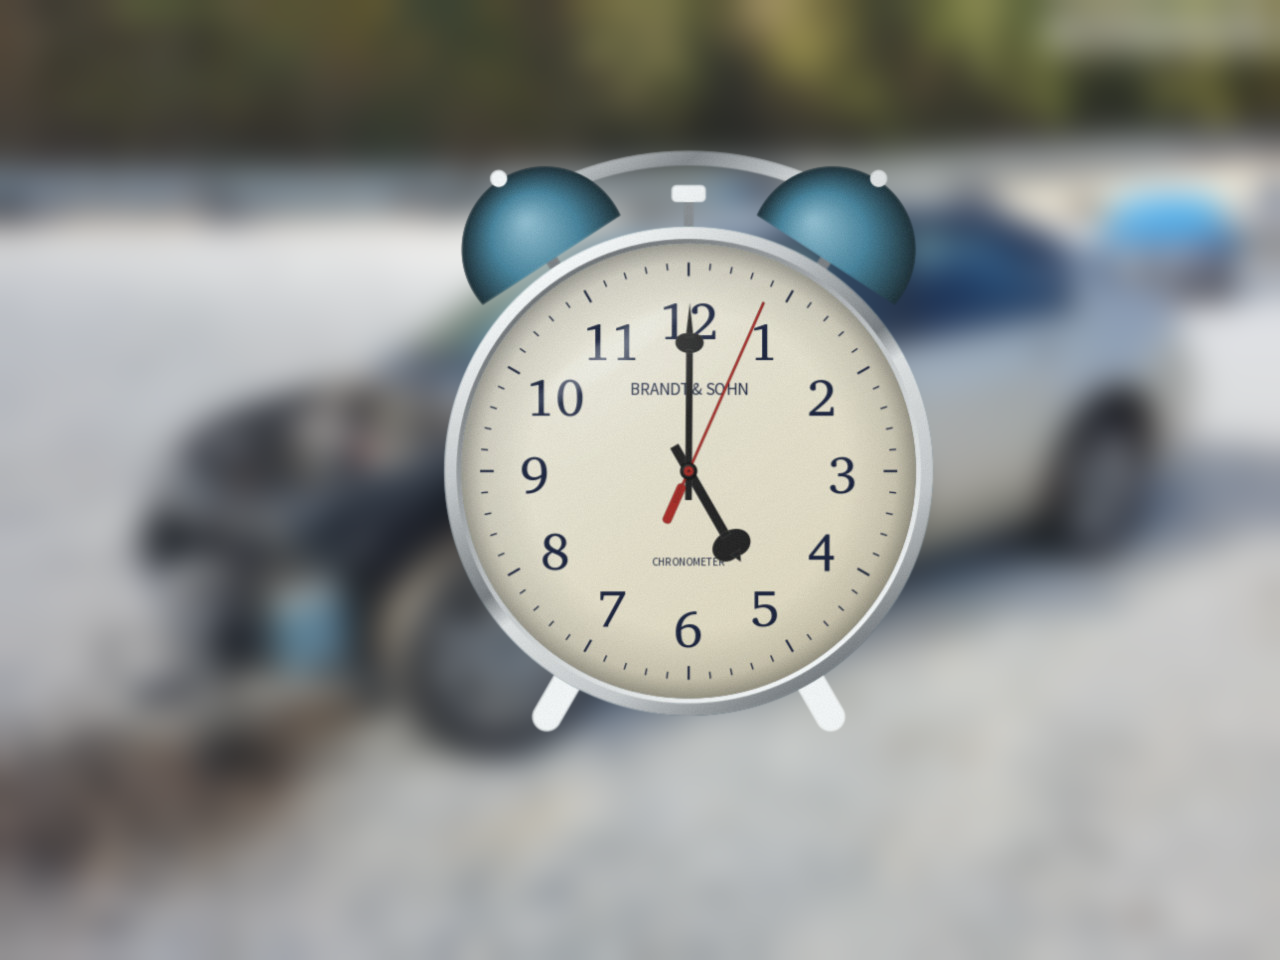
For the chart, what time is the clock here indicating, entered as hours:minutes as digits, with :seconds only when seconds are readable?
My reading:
5:00:04
